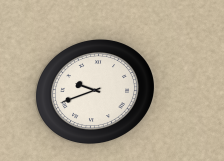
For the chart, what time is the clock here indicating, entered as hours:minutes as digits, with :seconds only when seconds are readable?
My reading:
9:41
